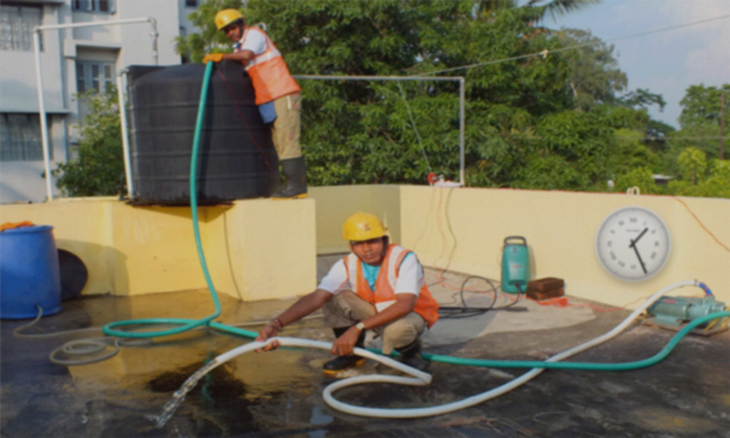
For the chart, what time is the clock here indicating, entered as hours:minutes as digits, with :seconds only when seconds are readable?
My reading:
1:26
